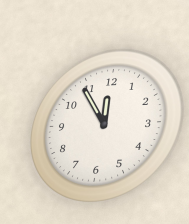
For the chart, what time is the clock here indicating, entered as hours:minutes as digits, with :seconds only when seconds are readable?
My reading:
11:54
